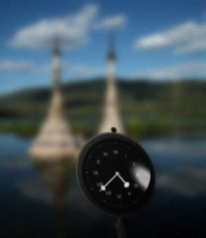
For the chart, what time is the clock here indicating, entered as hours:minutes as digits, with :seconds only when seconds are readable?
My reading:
4:38
